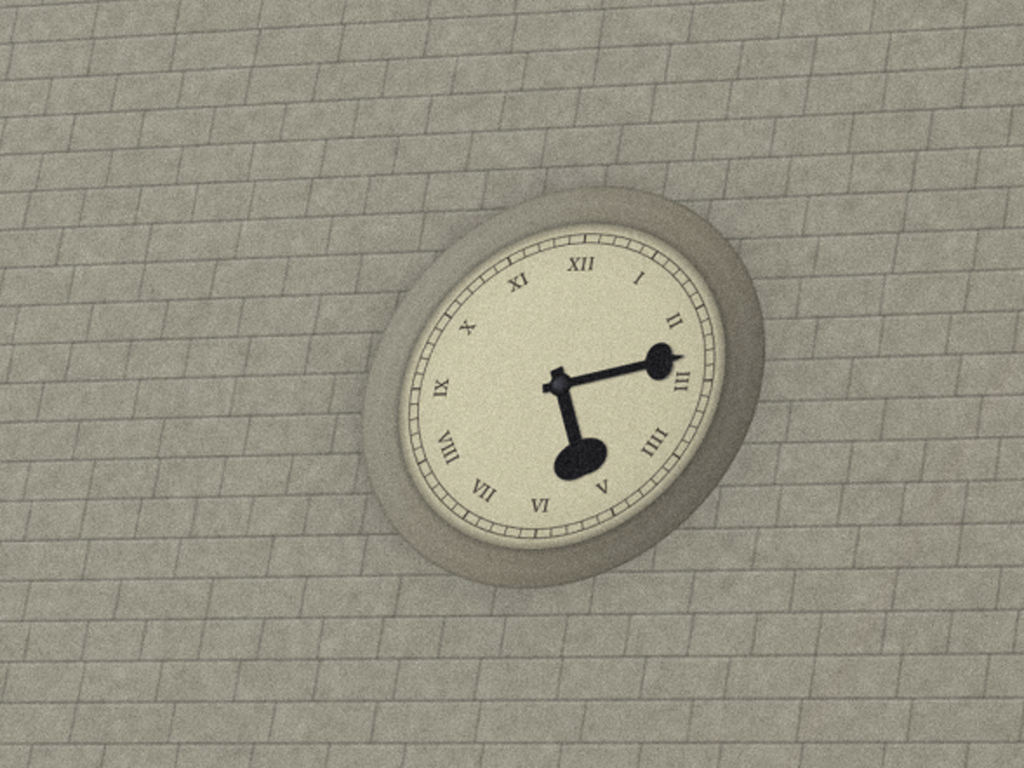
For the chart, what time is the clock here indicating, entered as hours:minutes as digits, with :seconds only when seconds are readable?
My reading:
5:13
